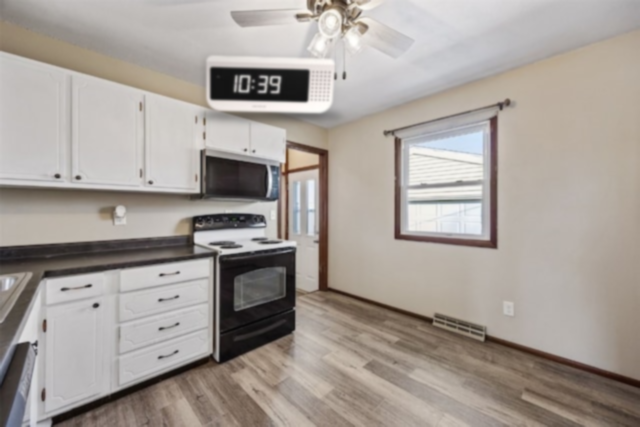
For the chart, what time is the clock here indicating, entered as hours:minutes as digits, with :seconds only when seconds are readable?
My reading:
10:39
